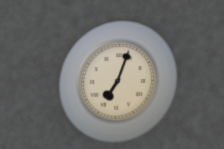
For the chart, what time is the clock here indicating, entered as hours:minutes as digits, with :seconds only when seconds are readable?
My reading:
7:03
